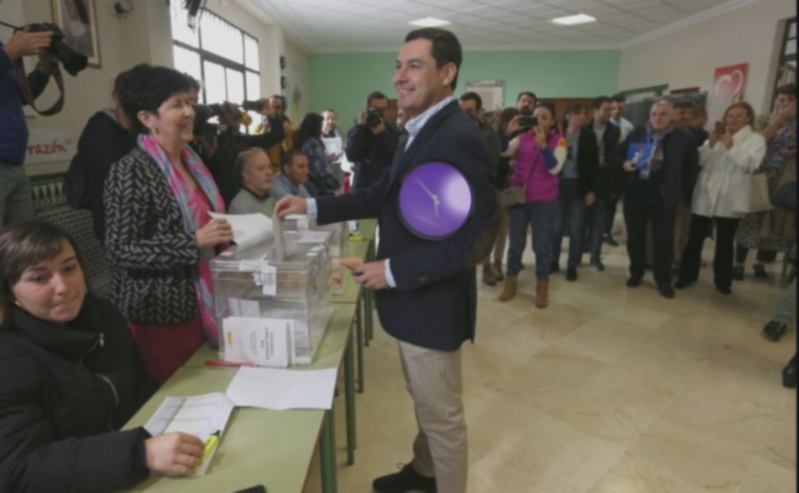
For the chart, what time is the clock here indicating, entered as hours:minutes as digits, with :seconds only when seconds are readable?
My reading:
5:53
